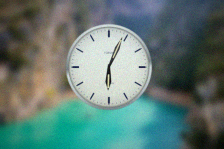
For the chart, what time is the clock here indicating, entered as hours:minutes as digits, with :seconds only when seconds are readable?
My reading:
6:04
